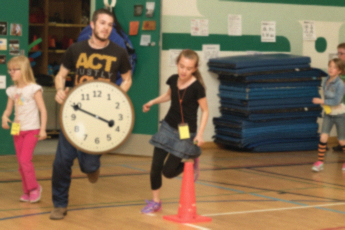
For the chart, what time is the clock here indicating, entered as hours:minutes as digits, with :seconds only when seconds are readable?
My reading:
3:49
